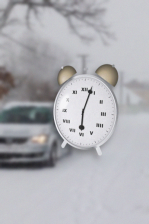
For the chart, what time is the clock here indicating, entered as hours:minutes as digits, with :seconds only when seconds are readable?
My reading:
6:03
